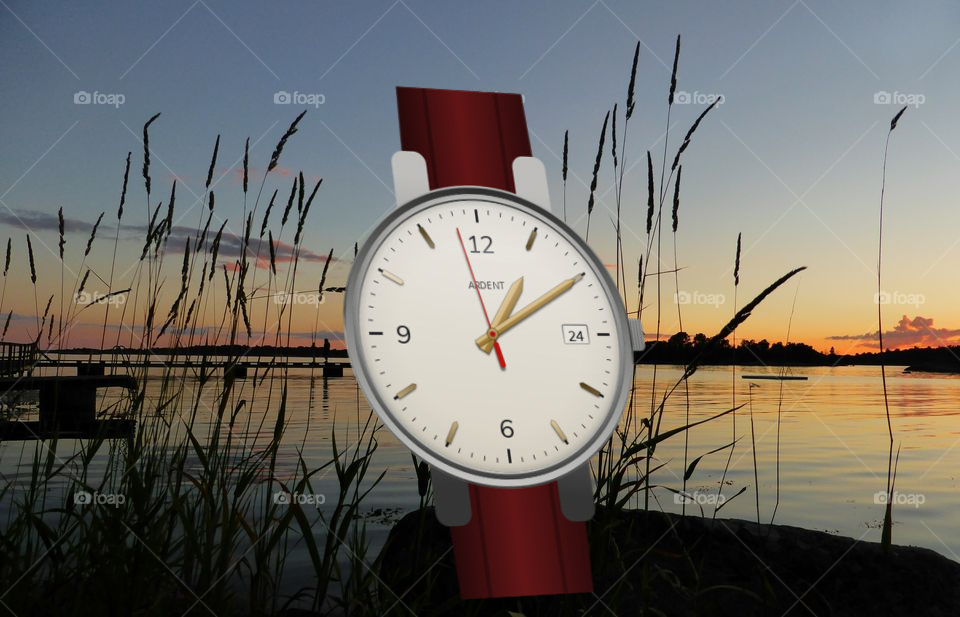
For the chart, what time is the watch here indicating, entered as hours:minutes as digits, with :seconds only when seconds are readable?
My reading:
1:09:58
